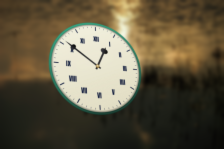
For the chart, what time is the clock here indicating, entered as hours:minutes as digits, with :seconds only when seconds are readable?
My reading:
12:51
